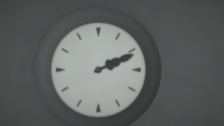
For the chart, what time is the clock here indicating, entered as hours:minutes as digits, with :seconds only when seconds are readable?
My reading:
2:11
